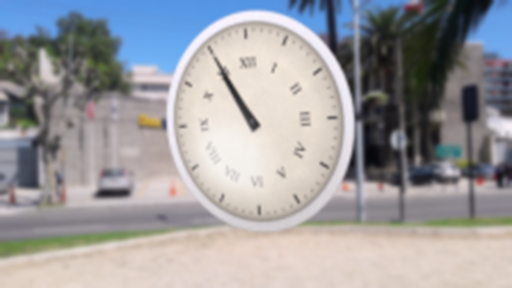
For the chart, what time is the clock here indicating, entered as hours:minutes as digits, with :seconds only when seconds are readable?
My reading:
10:55
